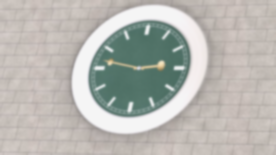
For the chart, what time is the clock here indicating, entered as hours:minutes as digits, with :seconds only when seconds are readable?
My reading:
2:47
